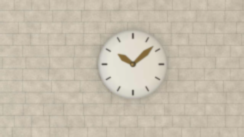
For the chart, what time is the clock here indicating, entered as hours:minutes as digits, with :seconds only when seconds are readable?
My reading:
10:08
